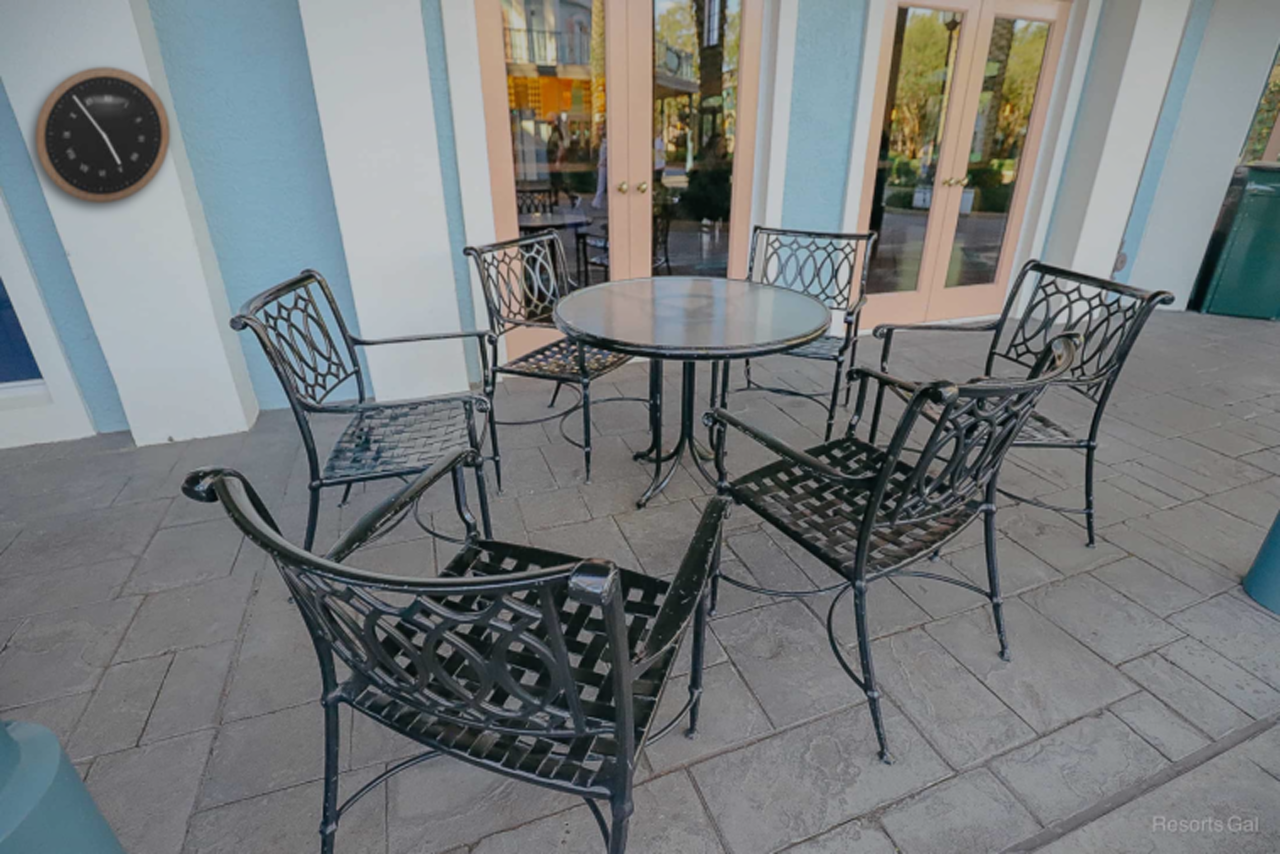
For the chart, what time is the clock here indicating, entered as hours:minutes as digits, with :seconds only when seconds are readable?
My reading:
4:53
